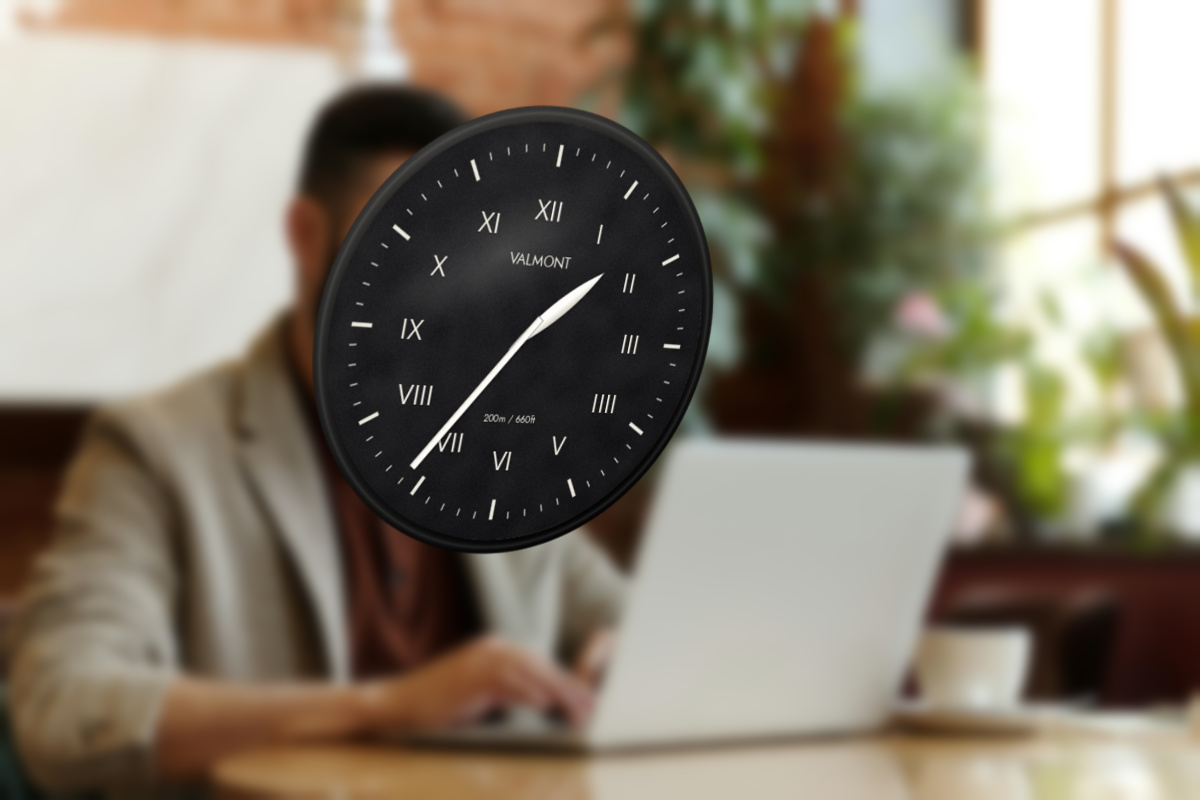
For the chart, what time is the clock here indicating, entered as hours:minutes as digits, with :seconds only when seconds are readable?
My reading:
1:36
